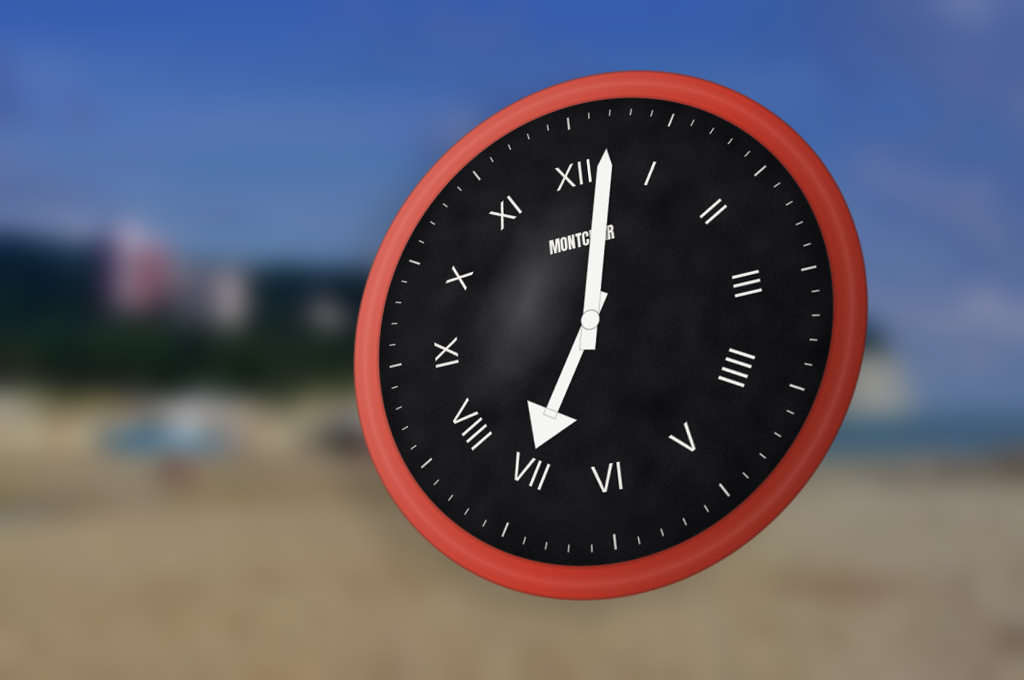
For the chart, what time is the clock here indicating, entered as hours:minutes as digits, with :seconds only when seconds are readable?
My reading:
7:02
